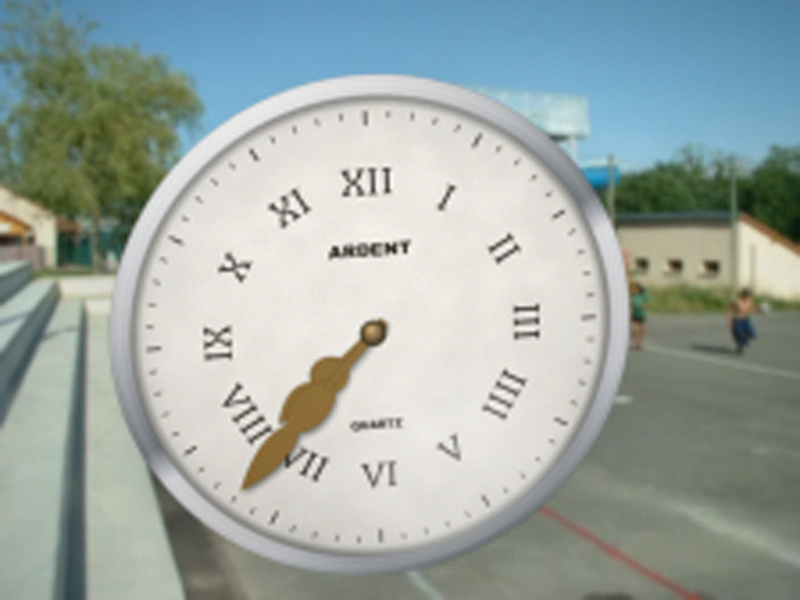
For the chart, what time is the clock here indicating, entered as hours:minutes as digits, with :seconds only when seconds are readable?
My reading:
7:37
